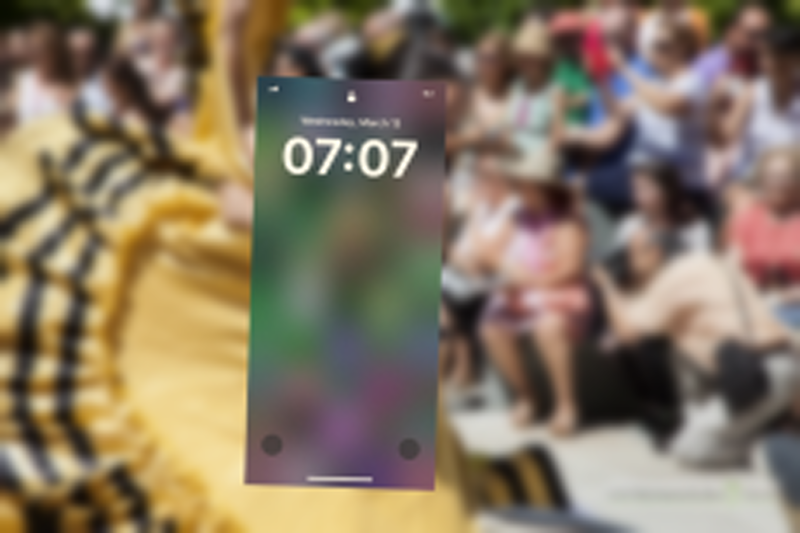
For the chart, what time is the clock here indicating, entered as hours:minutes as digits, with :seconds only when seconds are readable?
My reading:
7:07
